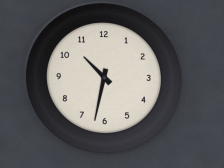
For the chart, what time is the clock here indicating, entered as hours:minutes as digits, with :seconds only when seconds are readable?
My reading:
10:32
